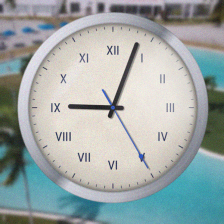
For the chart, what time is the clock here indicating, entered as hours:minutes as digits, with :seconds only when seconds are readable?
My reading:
9:03:25
